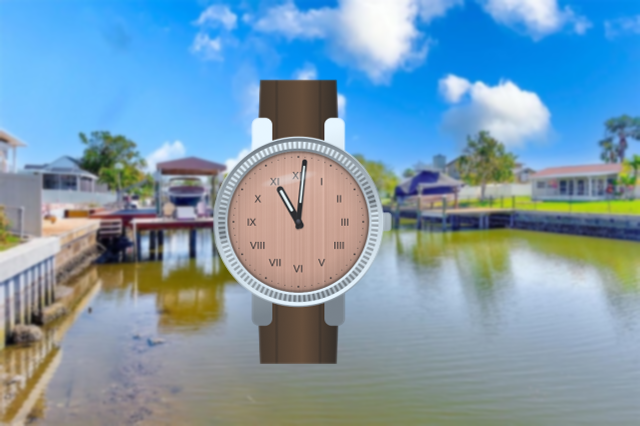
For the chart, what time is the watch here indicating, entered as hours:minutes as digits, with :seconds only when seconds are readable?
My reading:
11:01
